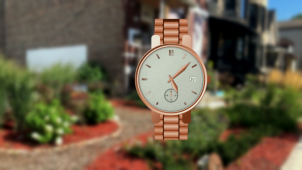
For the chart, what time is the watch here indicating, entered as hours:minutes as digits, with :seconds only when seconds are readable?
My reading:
5:08
